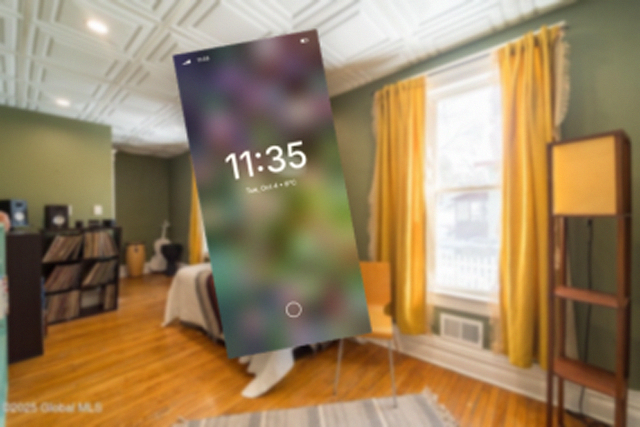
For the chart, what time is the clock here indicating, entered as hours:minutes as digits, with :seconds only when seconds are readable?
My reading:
11:35
